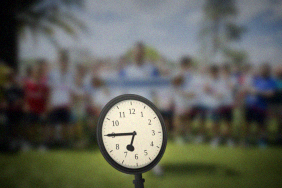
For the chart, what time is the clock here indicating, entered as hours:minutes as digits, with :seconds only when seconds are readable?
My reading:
6:45
